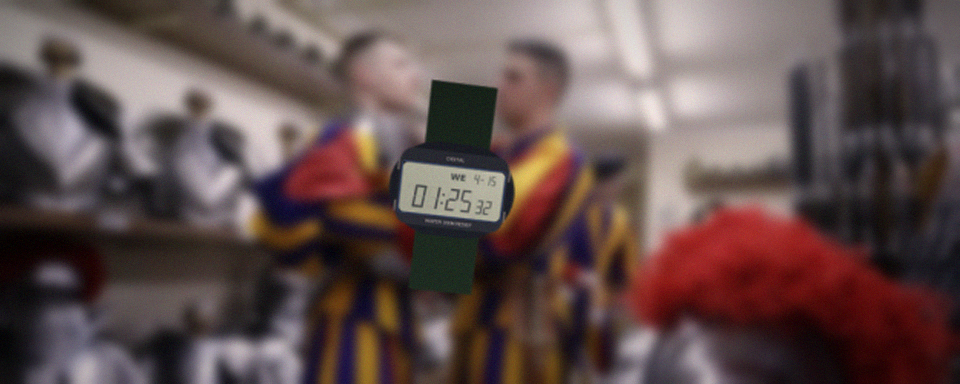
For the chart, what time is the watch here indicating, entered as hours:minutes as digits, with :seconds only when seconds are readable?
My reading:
1:25:32
